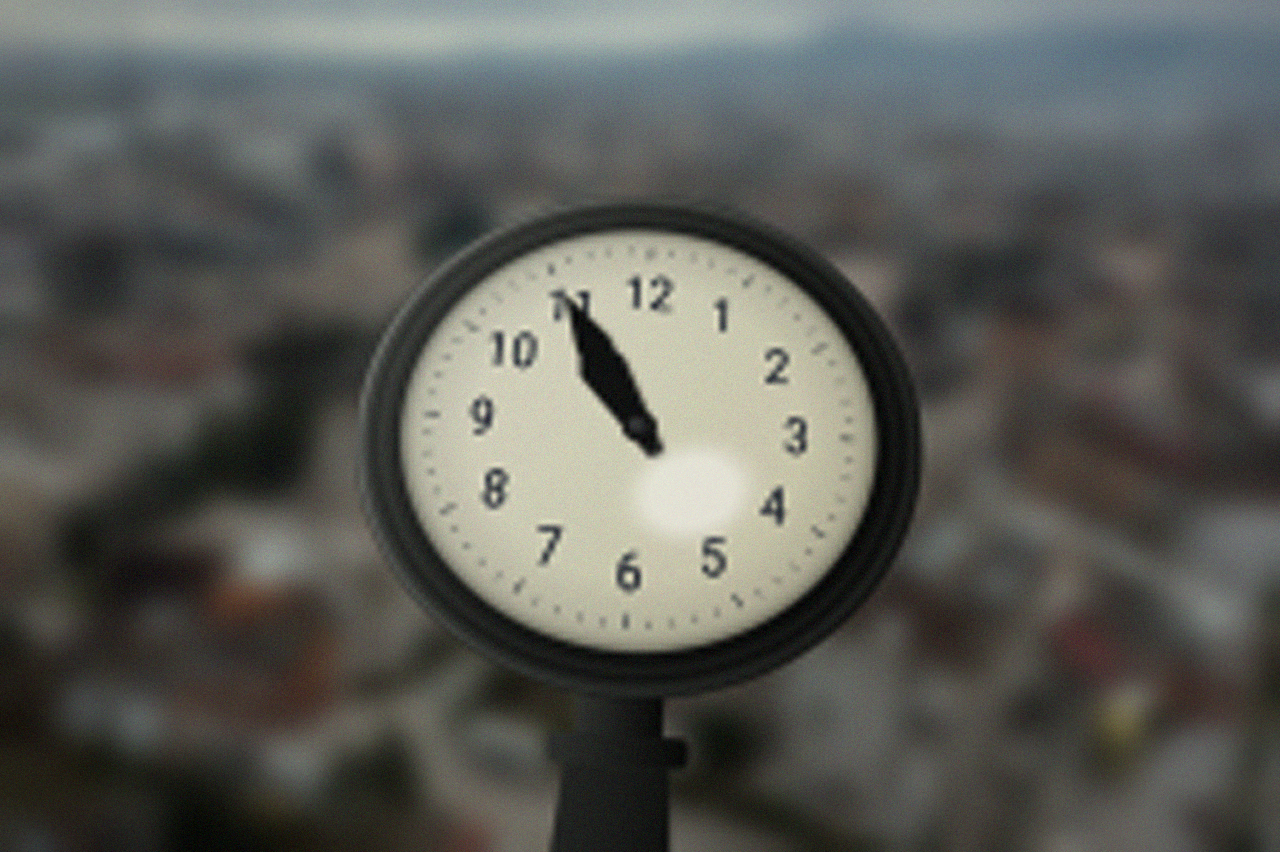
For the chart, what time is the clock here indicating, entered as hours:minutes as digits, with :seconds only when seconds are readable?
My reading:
10:55
